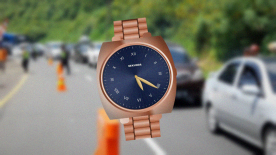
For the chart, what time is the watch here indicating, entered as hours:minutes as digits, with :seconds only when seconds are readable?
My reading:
5:21
